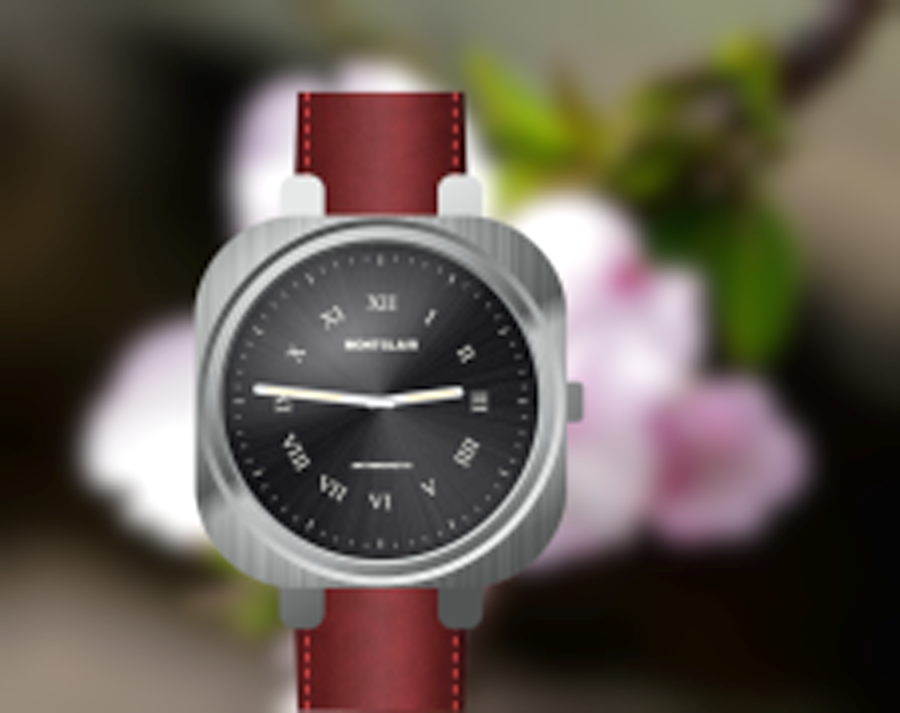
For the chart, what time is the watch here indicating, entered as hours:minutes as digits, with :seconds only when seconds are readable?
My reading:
2:46
